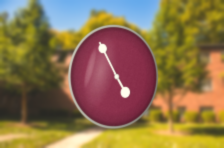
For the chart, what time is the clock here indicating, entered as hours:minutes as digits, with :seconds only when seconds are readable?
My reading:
4:55
